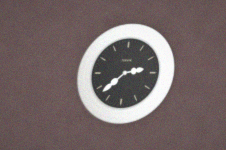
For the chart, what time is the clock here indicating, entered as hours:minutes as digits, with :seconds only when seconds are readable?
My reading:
2:38
